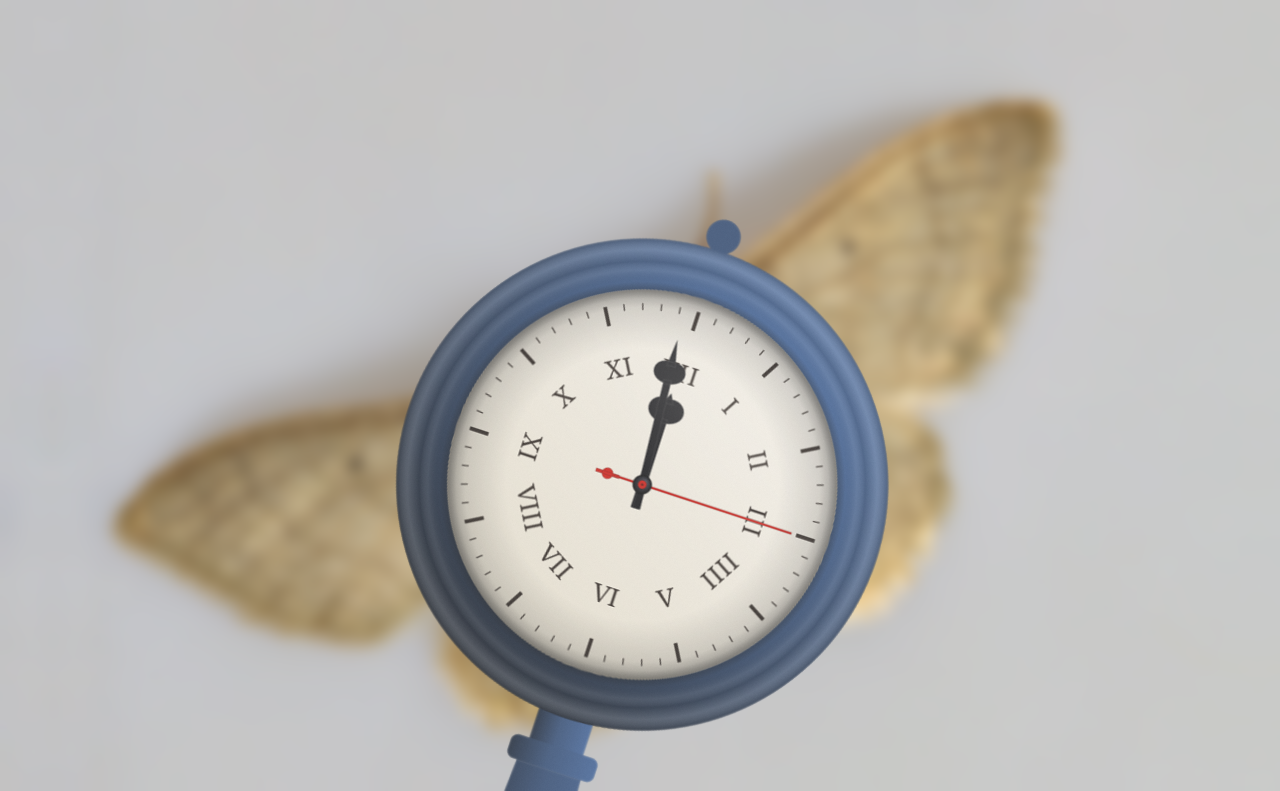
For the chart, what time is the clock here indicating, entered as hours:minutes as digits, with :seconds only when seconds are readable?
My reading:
11:59:15
